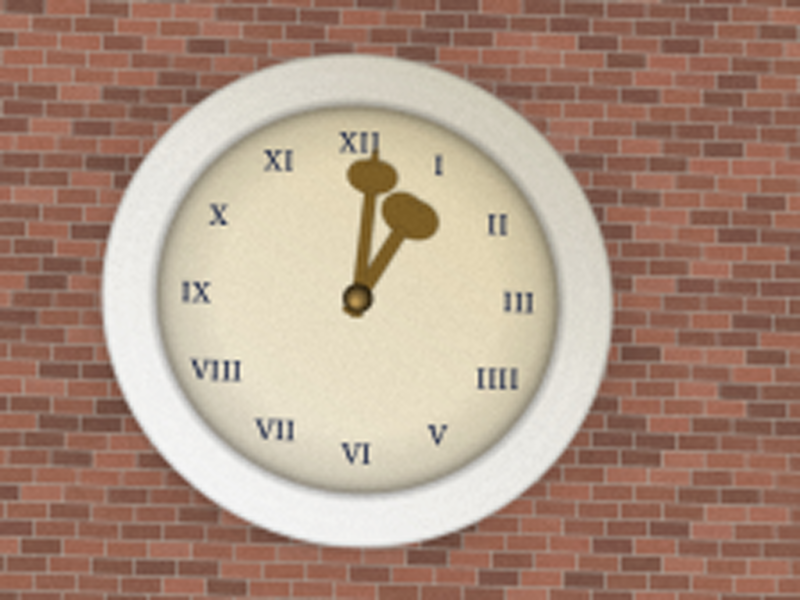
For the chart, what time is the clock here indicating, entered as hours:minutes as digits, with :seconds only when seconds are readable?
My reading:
1:01
